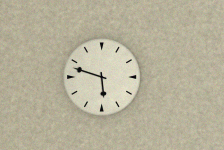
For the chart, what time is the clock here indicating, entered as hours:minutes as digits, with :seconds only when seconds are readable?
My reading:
5:48
